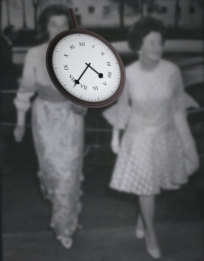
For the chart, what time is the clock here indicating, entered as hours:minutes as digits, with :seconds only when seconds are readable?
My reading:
4:38
